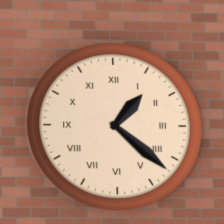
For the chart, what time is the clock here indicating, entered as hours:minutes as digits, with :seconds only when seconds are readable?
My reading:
1:22
